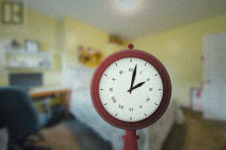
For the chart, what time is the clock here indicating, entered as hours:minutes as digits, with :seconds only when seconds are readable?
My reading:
2:02
